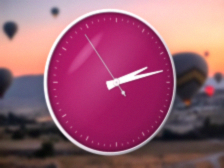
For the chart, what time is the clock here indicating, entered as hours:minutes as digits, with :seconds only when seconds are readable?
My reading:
2:12:54
